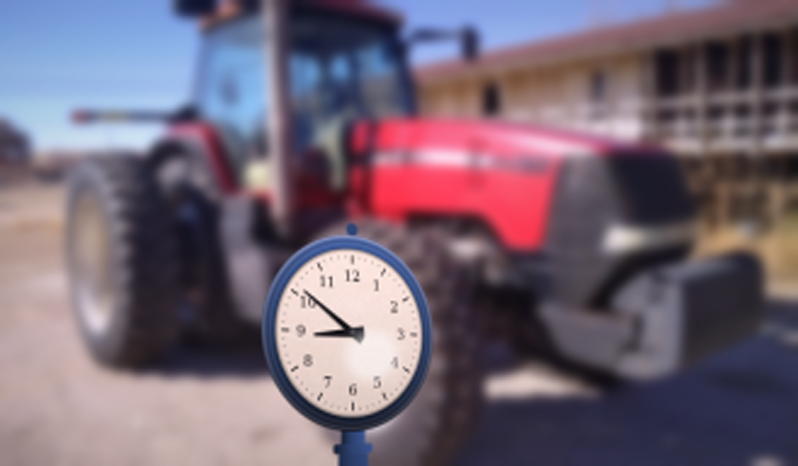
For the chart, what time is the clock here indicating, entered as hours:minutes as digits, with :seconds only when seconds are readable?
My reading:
8:51
